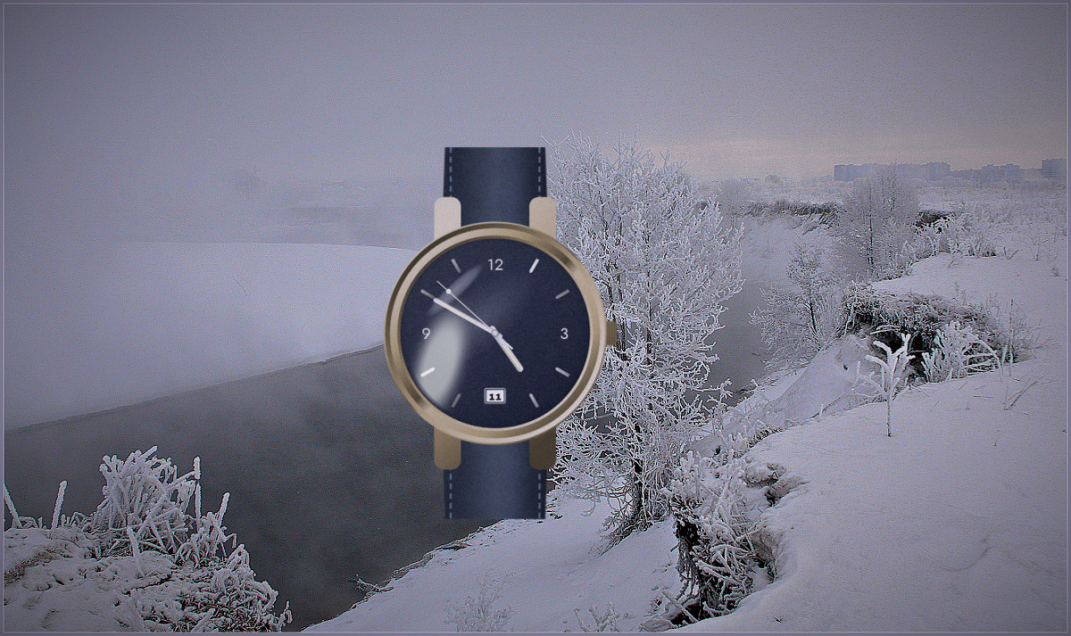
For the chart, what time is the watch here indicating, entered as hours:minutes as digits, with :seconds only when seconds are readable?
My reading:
4:49:52
